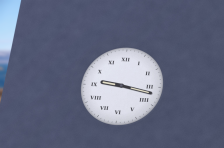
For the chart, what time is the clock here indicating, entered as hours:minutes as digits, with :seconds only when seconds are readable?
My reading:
9:17
